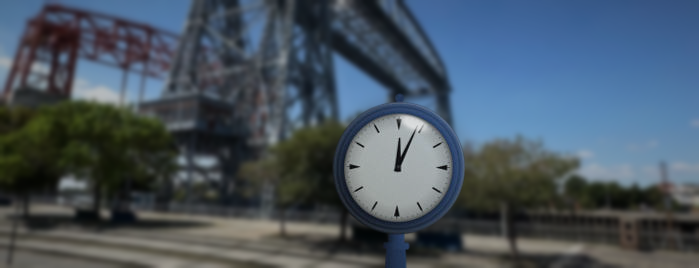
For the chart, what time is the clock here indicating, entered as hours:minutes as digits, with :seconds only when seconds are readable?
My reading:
12:04
